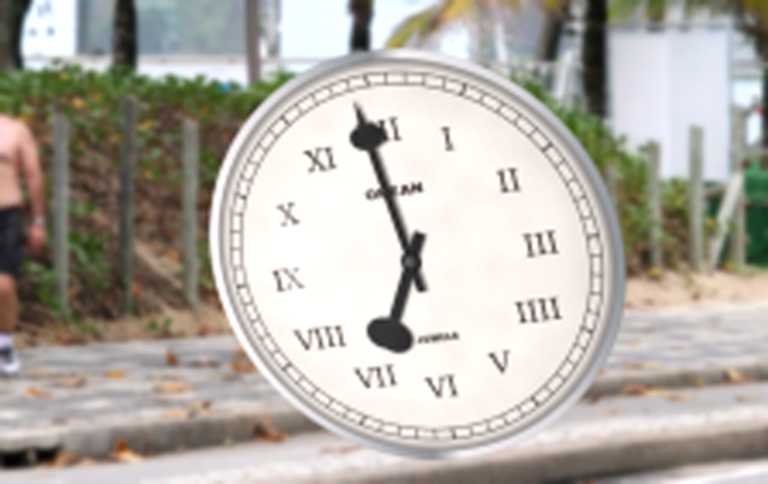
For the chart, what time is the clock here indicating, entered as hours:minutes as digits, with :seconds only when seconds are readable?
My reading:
6:59
